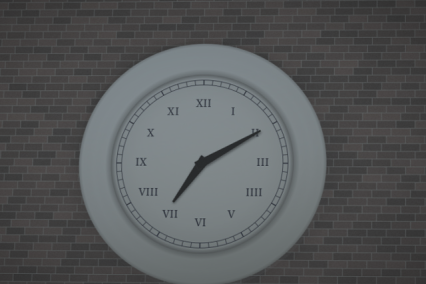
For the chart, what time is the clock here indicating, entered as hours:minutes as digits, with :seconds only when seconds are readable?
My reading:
7:10
